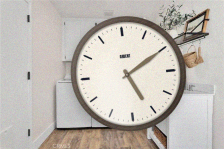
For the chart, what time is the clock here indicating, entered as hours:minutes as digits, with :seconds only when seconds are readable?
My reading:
5:10
